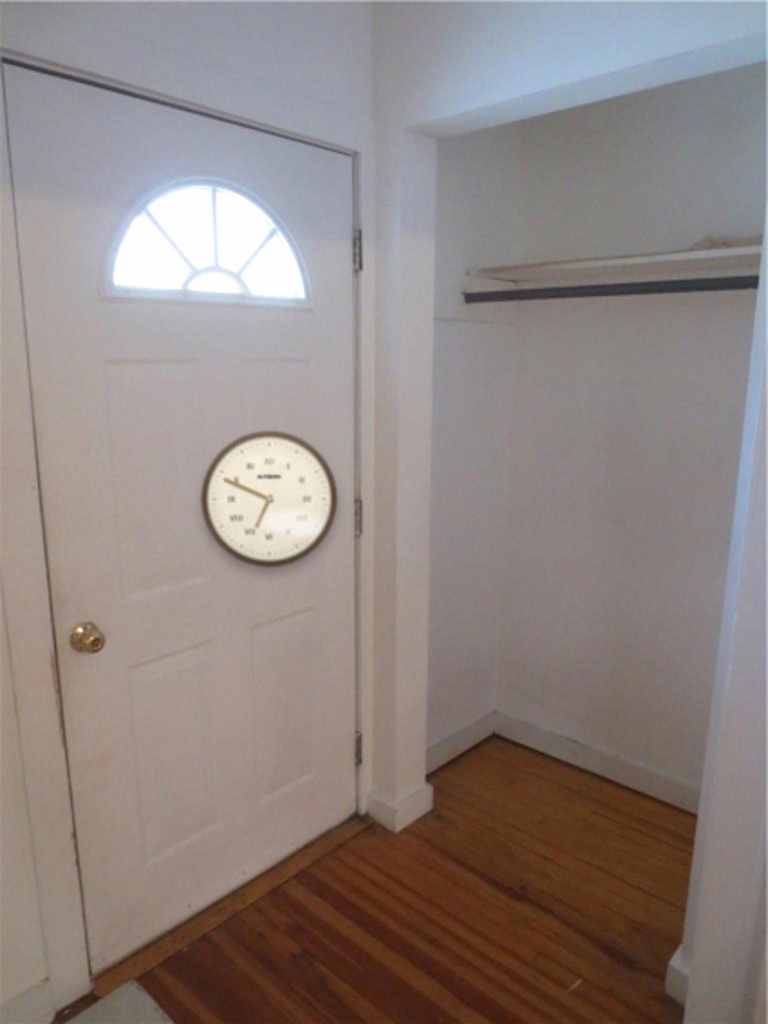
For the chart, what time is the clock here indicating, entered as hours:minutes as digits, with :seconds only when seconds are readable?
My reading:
6:49
